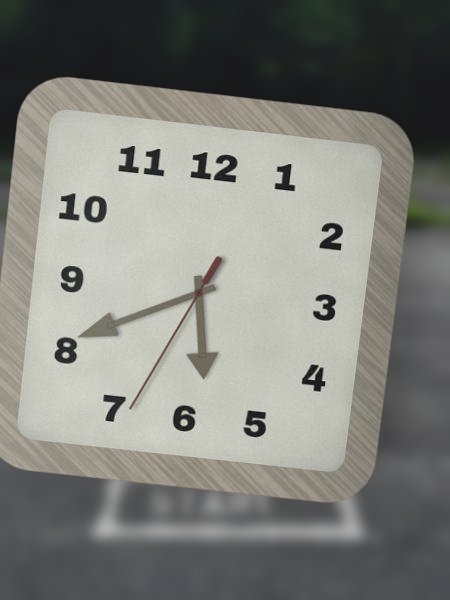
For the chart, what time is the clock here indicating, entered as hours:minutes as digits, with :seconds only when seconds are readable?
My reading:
5:40:34
